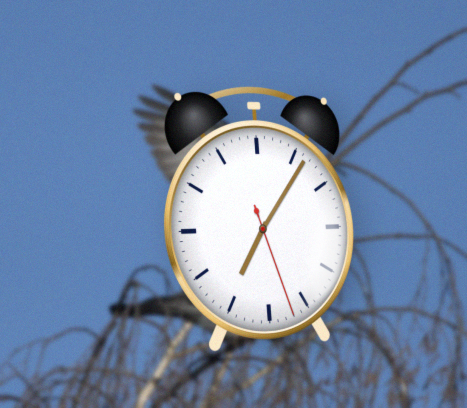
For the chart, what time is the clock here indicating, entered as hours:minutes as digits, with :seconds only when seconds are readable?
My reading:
7:06:27
